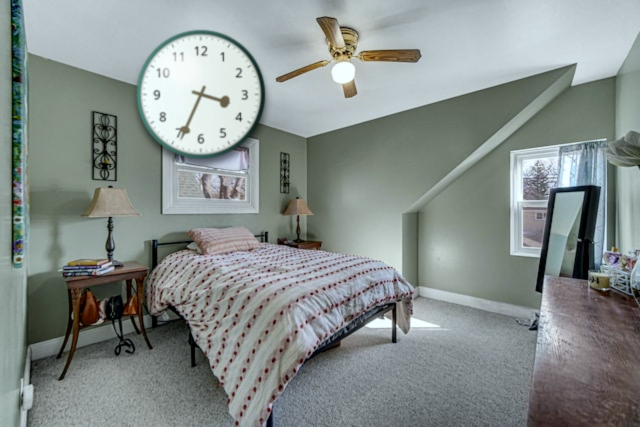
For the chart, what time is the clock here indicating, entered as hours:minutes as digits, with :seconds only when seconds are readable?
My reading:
3:34
